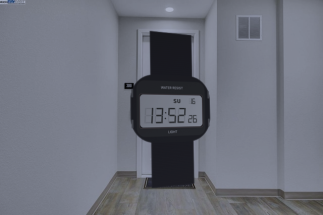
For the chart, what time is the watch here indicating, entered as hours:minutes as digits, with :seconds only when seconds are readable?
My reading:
13:52:26
